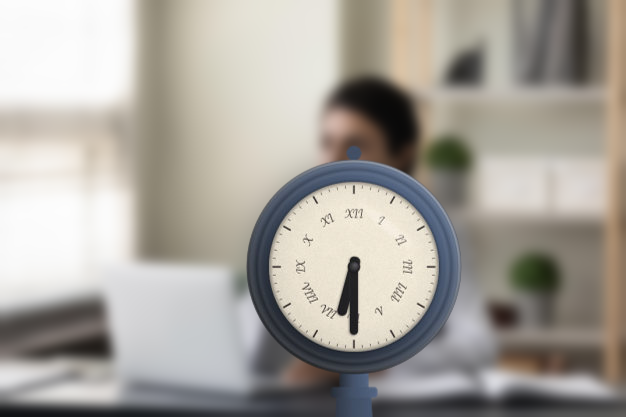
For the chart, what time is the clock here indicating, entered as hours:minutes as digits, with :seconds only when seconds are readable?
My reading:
6:30
